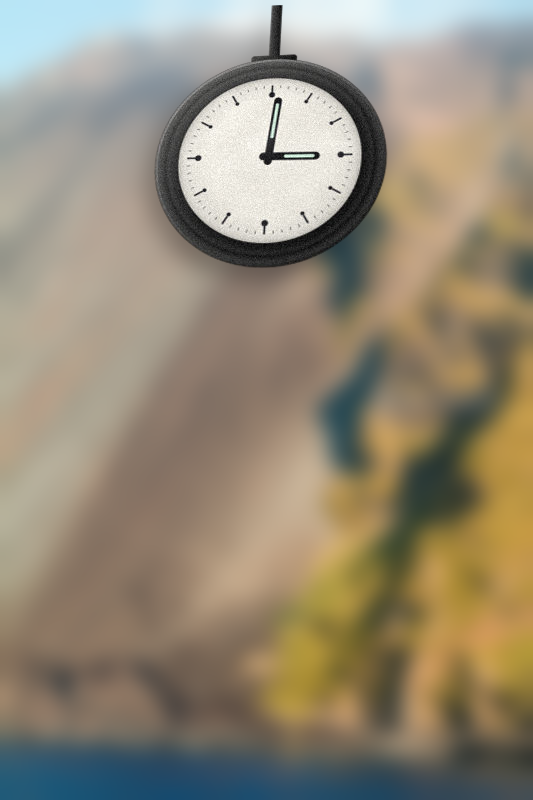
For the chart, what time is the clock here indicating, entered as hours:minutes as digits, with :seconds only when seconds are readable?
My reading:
3:01
